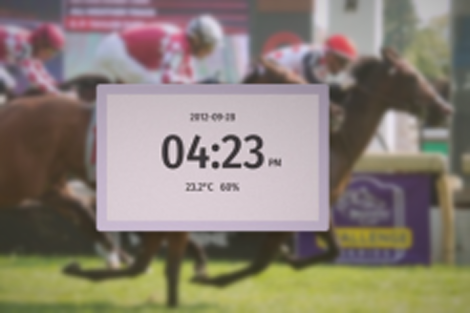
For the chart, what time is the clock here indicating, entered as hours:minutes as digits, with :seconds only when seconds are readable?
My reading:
4:23
